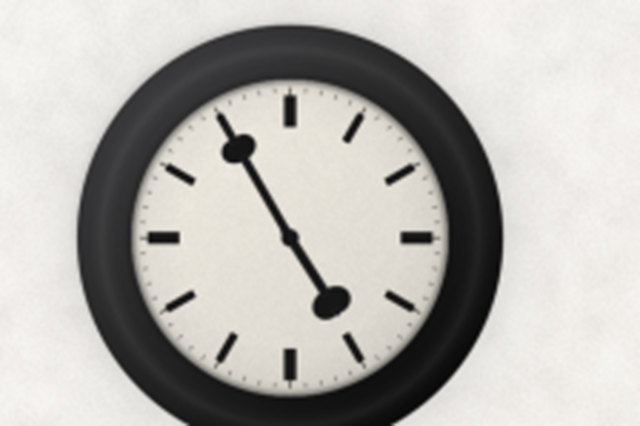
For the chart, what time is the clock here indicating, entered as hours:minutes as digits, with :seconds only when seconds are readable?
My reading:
4:55
